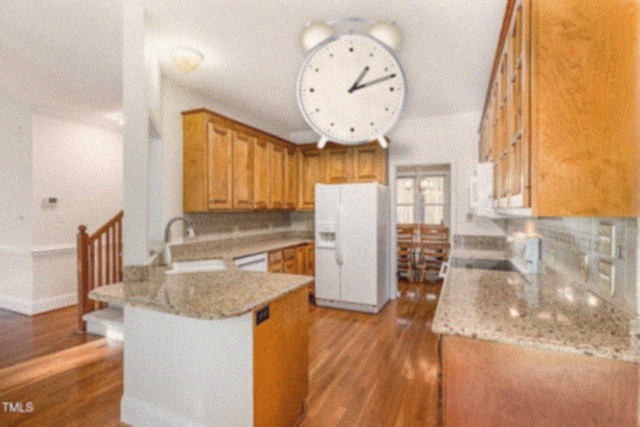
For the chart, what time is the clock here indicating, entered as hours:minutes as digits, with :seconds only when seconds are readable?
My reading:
1:12
